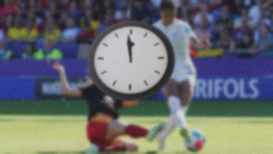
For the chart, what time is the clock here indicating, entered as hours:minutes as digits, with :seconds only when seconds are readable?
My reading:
11:59
